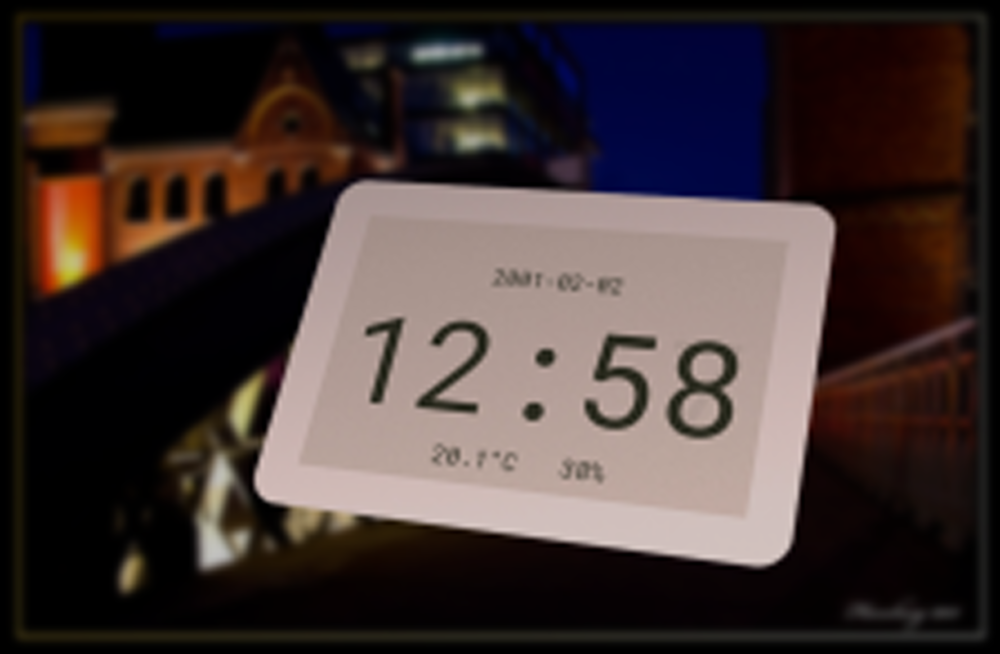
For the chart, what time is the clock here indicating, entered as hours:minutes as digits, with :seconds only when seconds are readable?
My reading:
12:58
